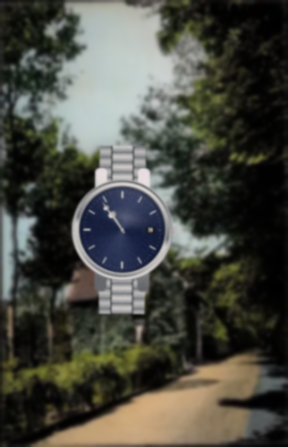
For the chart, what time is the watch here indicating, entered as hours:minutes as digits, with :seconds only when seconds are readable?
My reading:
10:54
